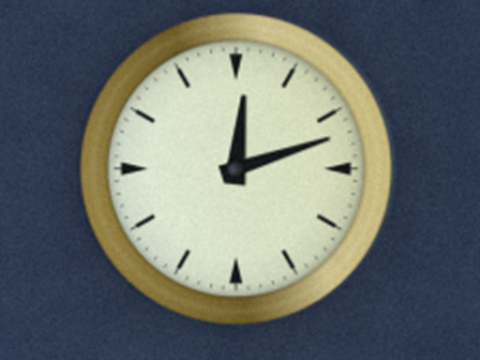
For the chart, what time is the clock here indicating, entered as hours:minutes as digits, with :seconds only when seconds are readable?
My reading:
12:12
